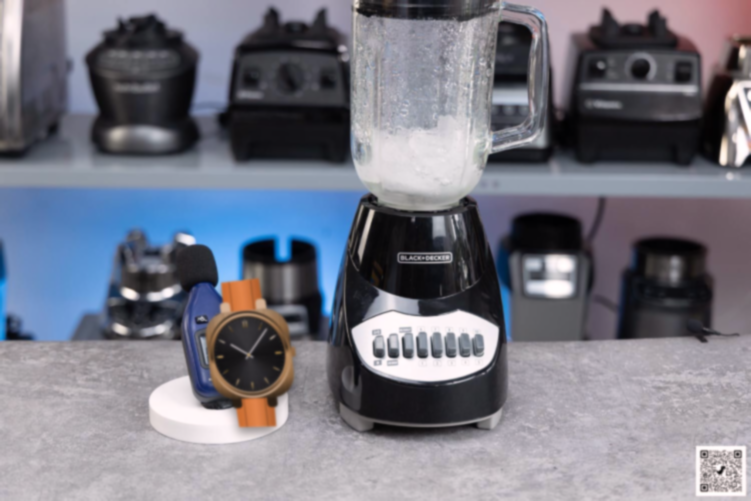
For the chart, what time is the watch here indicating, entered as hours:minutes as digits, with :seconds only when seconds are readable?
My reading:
10:07
